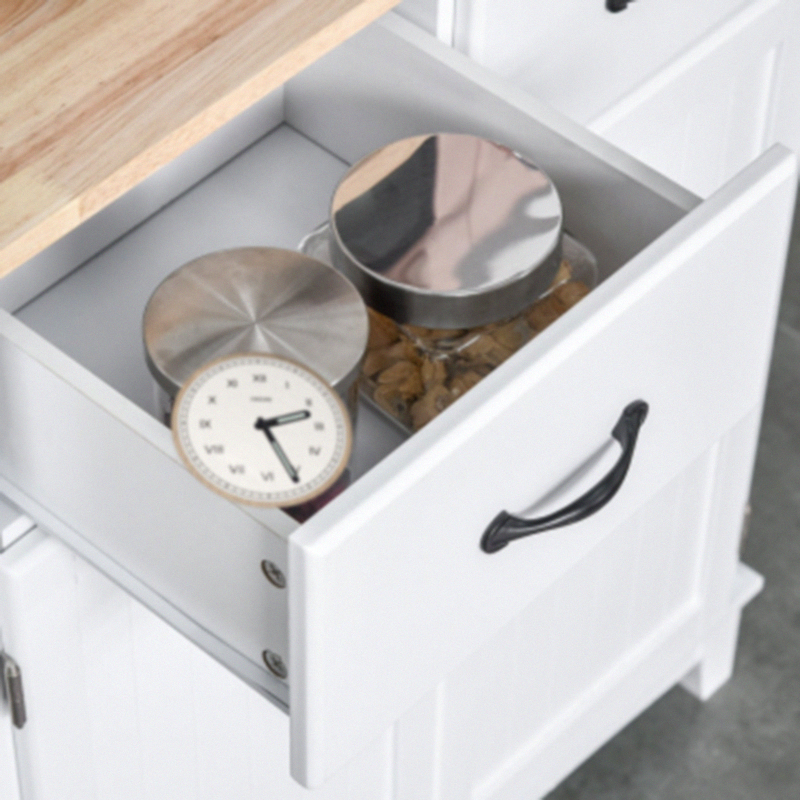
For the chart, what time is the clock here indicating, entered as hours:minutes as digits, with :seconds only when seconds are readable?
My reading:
2:26
